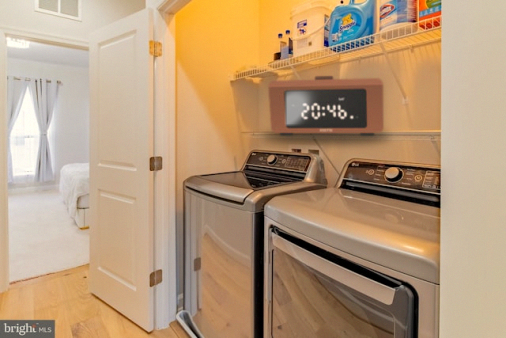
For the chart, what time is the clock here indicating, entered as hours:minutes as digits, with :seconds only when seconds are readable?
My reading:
20:46
